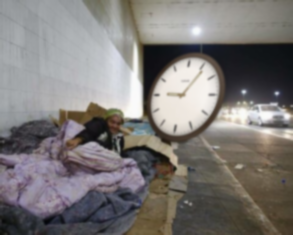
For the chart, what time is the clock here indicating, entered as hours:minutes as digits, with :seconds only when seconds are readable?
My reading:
9:06
